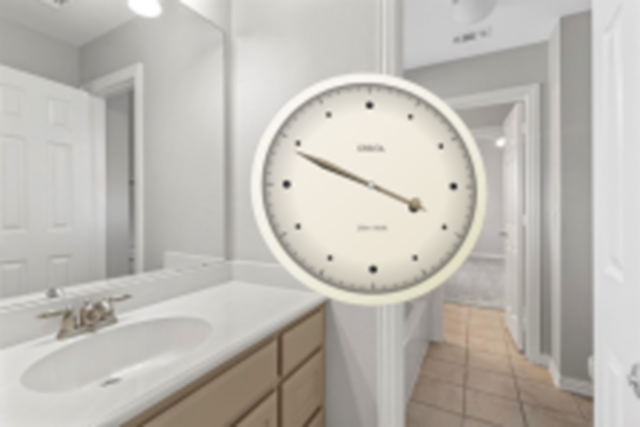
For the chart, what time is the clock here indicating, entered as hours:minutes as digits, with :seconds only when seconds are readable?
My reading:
3:49
